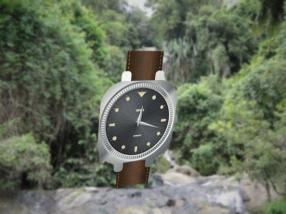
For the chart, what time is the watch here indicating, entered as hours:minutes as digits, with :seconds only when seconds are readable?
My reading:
12:18
